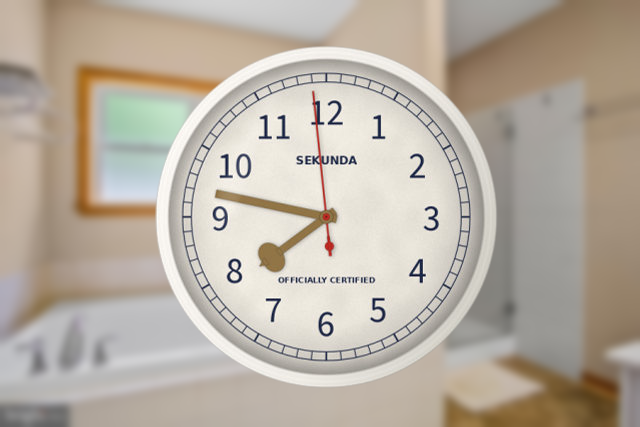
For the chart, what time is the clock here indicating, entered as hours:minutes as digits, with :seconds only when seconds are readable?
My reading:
7:46:59
